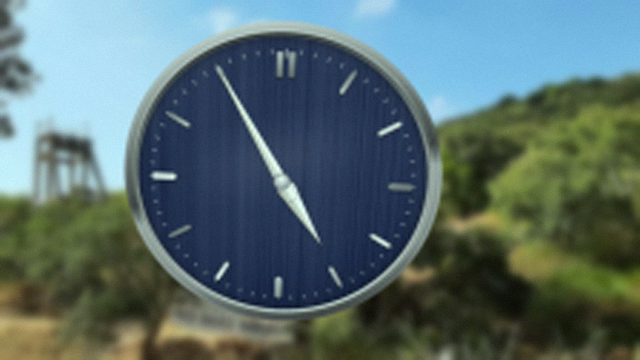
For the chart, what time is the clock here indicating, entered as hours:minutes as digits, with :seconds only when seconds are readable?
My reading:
4:55
